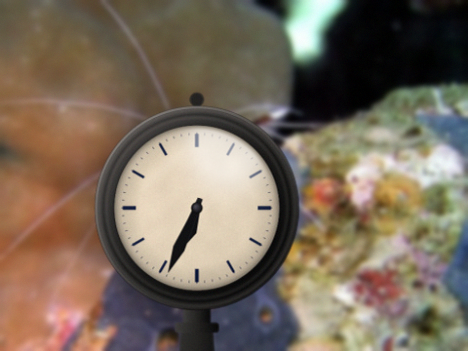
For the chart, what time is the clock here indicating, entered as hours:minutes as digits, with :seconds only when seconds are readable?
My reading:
6:34
